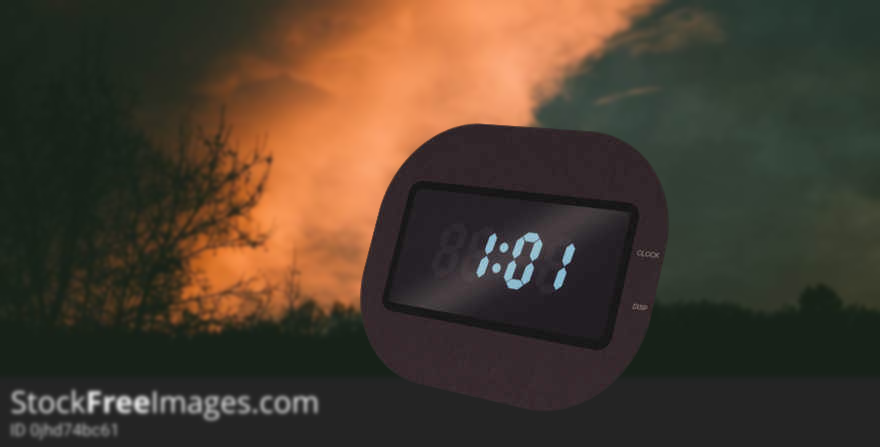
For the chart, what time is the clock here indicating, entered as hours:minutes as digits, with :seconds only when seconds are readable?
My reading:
1:01
